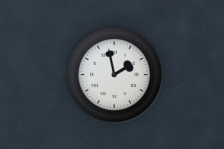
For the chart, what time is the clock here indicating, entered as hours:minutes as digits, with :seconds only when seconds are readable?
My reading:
1:58
